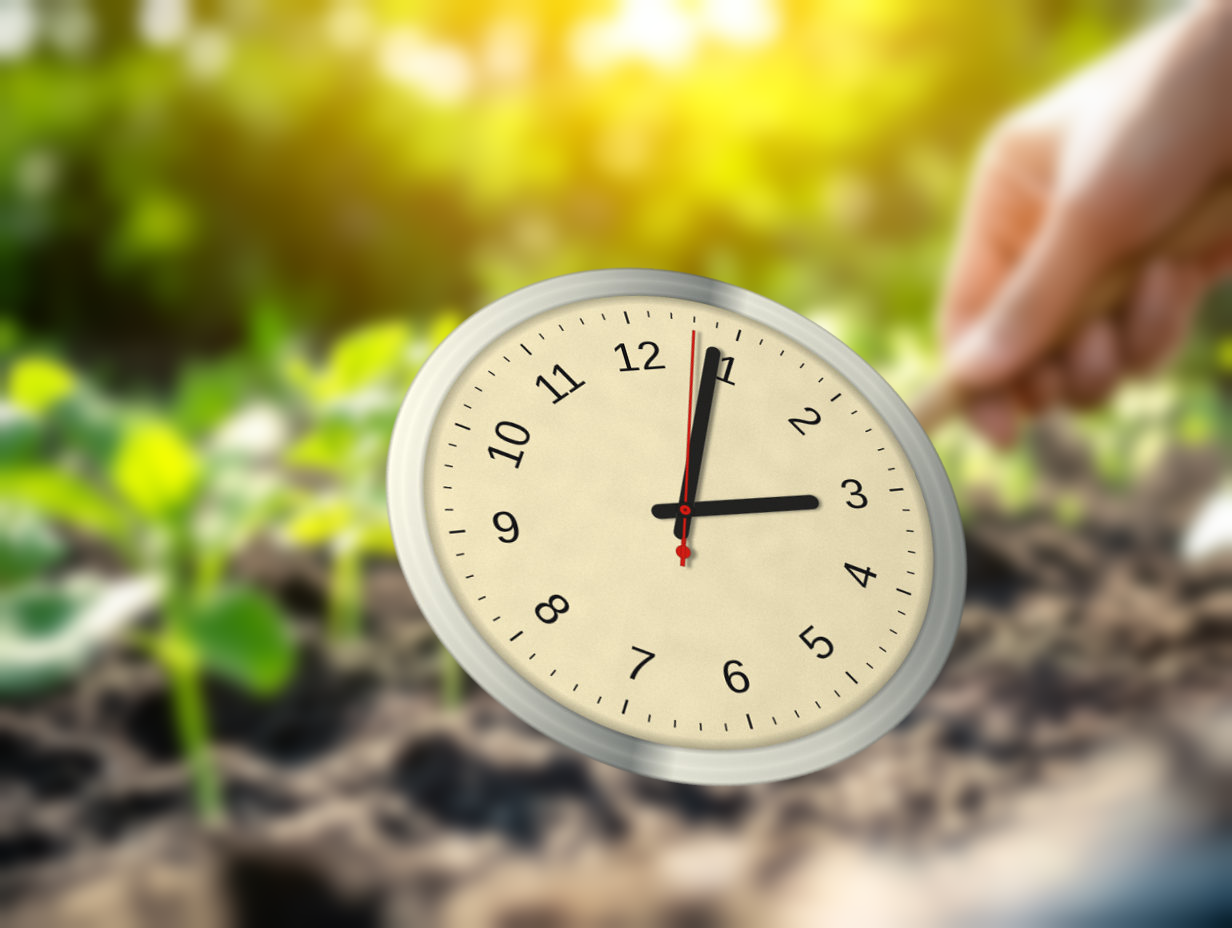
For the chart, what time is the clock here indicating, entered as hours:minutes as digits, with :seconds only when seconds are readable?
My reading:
3:04:03
